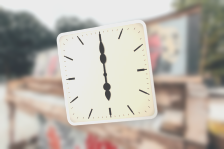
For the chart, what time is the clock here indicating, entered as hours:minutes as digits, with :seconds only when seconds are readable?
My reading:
6:00
